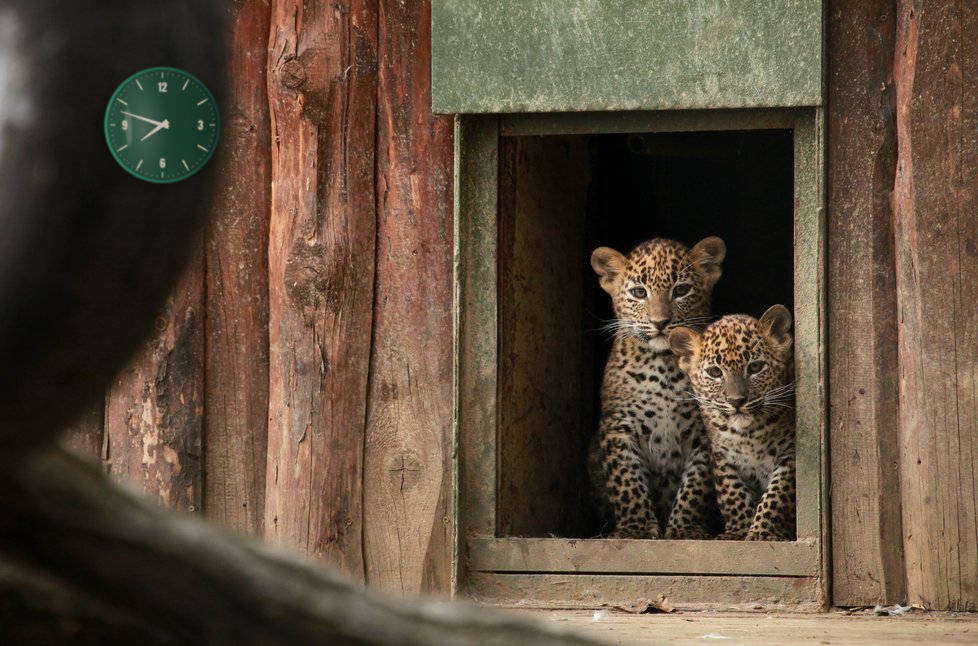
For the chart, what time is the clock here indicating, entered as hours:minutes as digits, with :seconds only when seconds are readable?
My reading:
7:48
